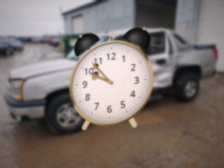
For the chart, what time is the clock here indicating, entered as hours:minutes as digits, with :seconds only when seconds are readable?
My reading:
9:53
